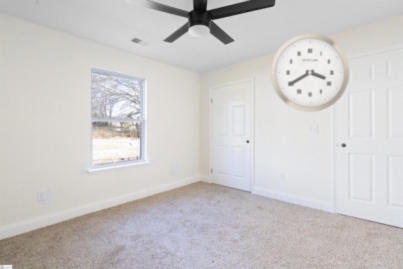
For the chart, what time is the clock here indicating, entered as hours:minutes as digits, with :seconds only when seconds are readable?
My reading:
3:40
